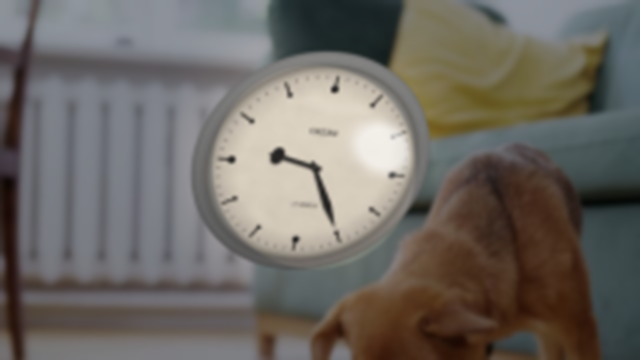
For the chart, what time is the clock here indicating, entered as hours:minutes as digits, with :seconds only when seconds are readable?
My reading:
9:25
